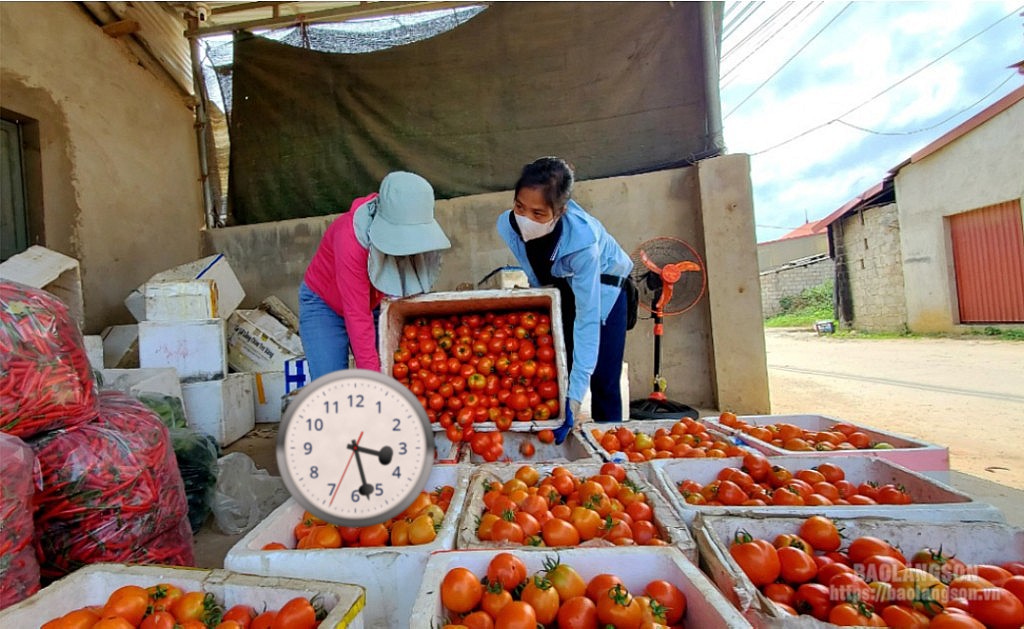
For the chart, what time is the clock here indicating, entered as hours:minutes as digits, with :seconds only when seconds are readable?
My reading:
3:27:34
